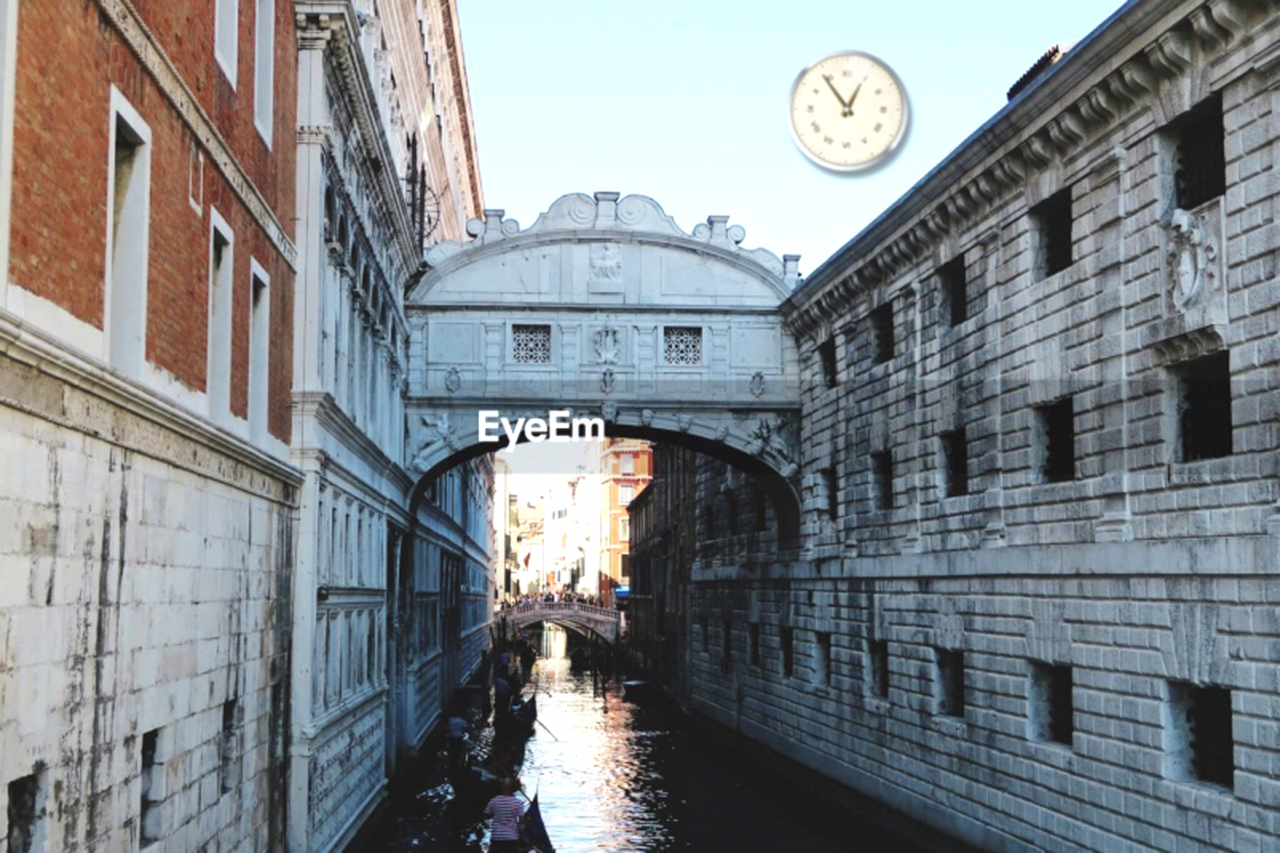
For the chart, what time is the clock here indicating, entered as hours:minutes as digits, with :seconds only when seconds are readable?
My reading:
12:54
